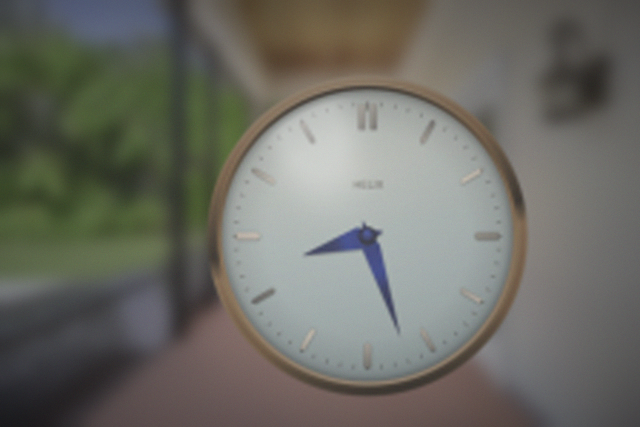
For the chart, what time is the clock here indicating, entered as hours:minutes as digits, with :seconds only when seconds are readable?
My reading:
8:27
